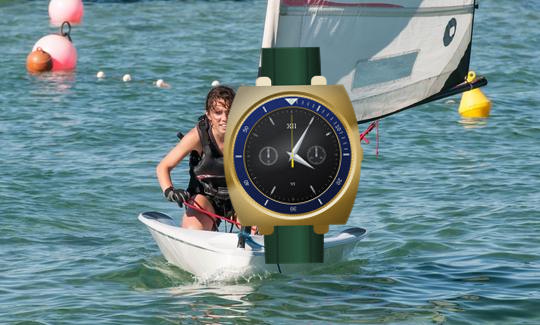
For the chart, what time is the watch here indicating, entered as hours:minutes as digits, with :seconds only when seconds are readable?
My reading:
4:05
